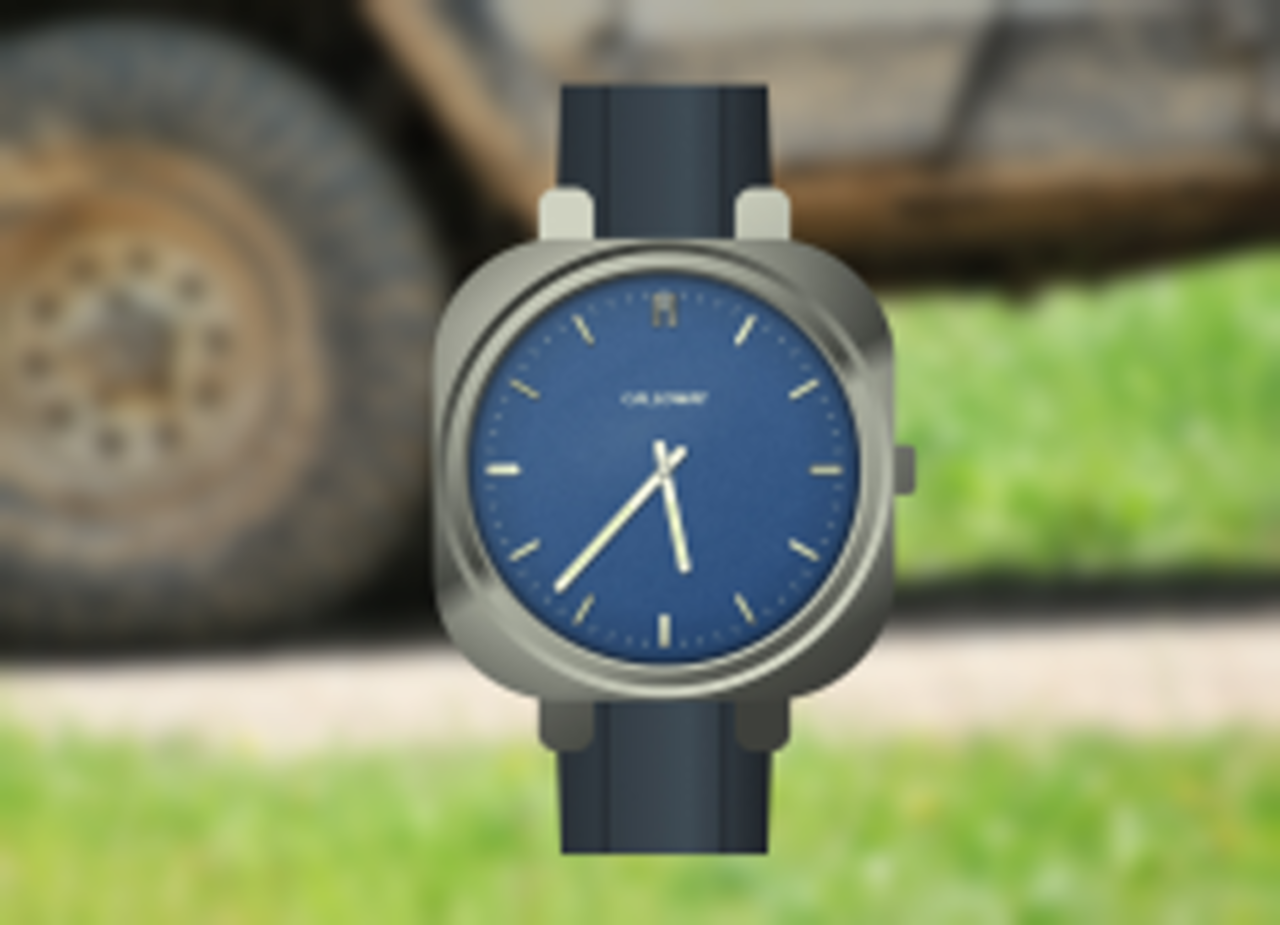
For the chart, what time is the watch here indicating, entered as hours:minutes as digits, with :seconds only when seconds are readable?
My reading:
5:37
